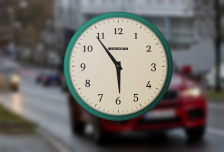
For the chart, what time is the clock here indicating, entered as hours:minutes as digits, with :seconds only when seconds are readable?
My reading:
5:54
